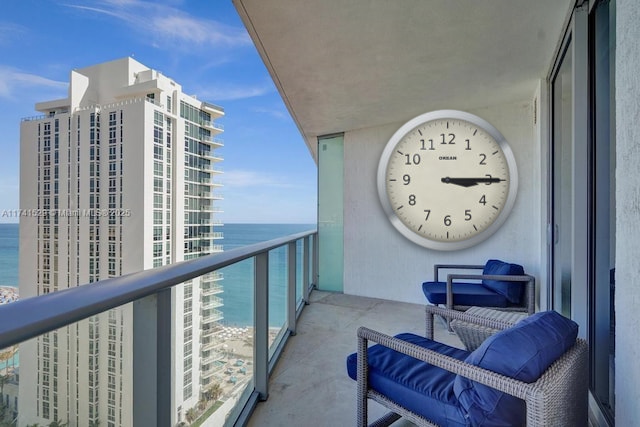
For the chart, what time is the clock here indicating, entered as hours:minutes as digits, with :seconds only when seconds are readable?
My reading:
3:15
